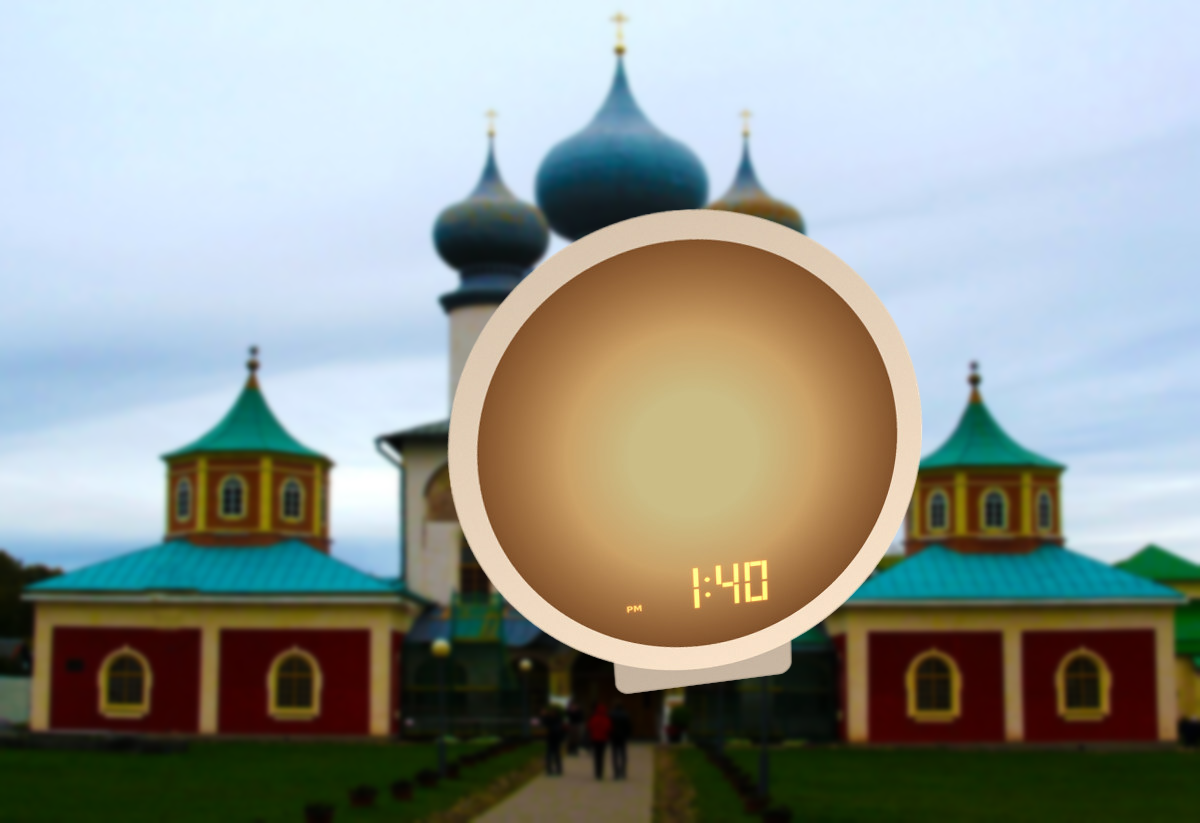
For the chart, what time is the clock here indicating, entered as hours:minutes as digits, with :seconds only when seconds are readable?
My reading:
1:40
